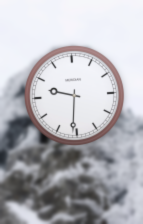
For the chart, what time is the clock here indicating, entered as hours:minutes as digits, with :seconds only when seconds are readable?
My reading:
9:31
